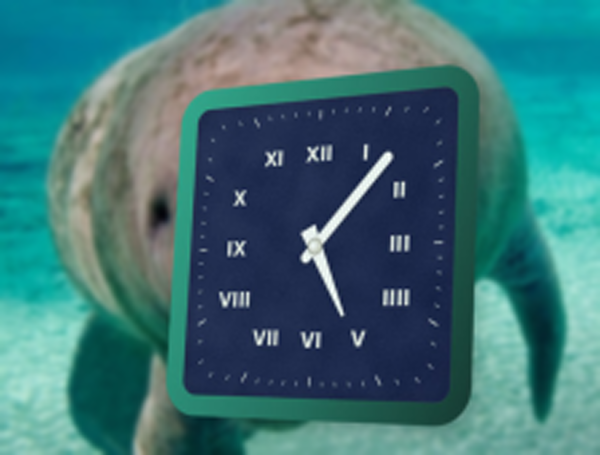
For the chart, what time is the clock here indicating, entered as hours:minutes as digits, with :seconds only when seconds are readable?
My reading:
5:07
